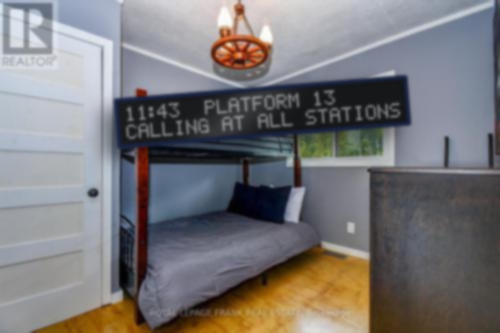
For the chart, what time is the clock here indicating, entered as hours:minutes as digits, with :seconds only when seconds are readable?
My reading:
11:43
